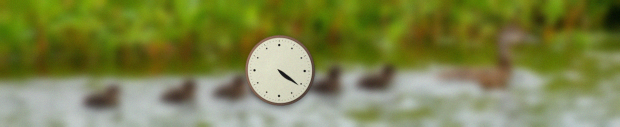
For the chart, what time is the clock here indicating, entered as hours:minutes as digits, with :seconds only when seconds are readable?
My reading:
4:21
